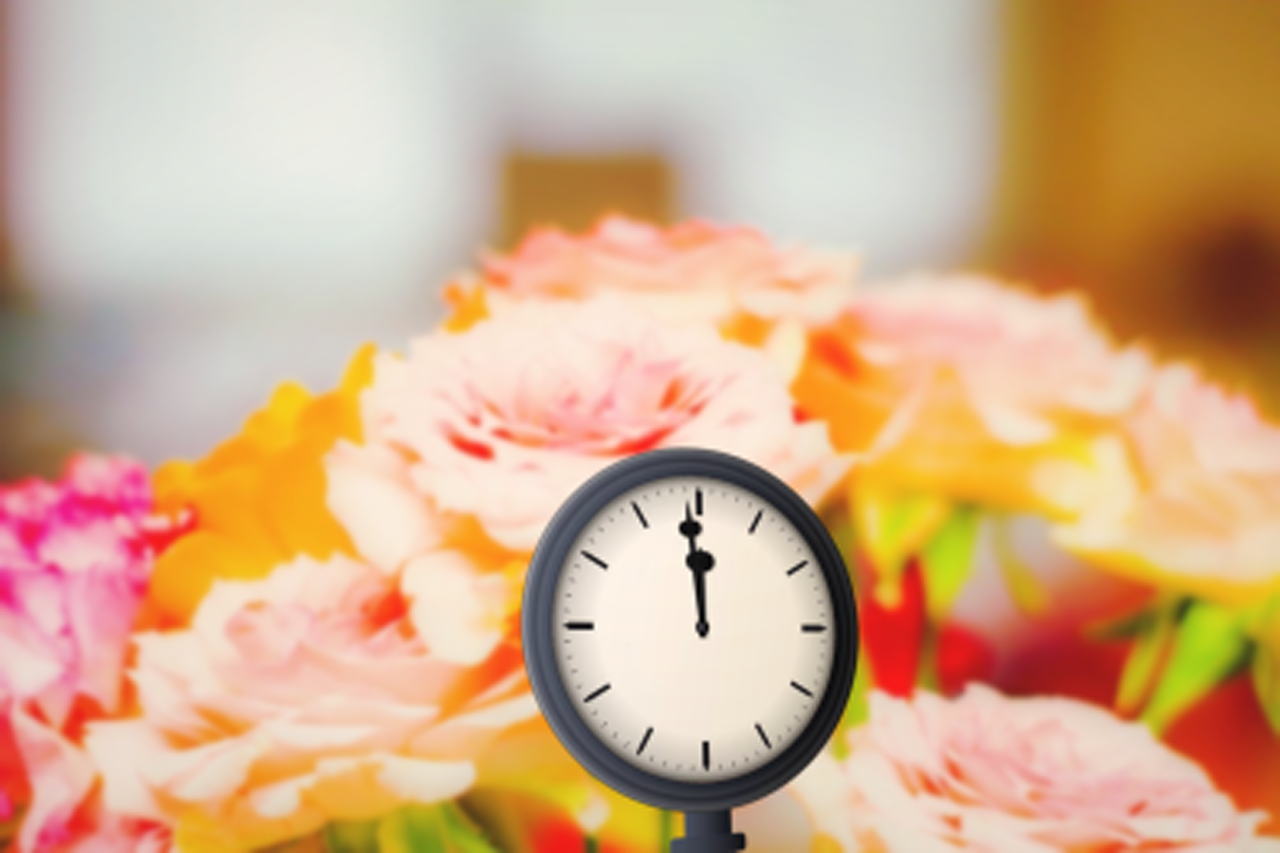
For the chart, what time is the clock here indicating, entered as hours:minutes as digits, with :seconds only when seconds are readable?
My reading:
11:59
